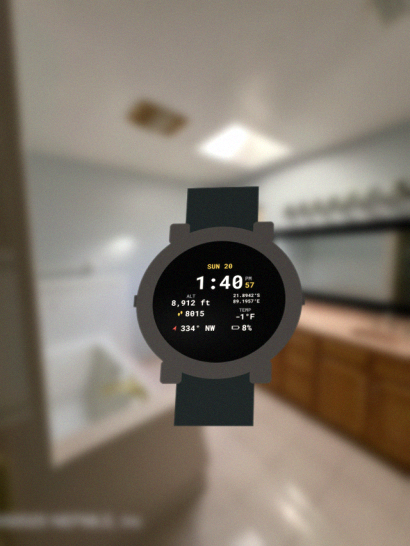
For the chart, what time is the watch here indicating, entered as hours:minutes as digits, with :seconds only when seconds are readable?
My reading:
1:40:57
